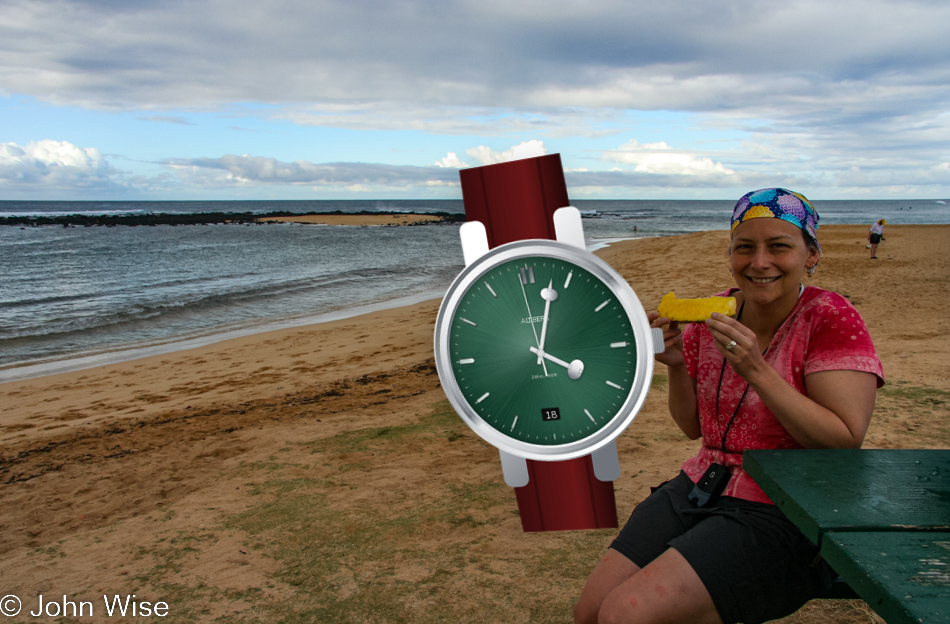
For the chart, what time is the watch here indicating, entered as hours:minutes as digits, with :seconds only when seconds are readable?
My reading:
4:02:59
